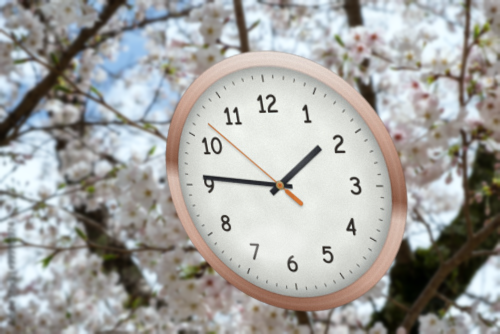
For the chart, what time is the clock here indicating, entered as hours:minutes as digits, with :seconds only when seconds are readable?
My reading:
1:45:52
